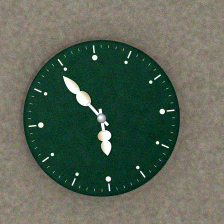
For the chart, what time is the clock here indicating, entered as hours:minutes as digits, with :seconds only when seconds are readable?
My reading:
5:54
